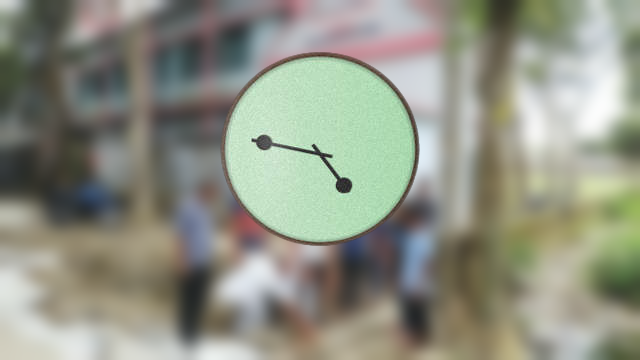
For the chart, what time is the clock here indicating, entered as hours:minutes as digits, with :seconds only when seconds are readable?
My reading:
4:47
